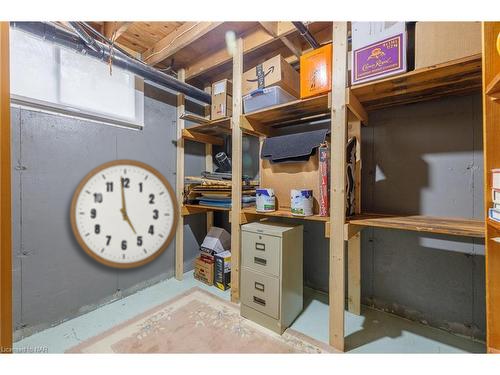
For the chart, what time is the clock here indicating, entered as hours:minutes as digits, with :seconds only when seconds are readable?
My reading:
4:59
